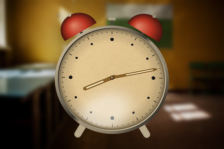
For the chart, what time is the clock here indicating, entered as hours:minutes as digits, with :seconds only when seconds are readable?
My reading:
8:13
